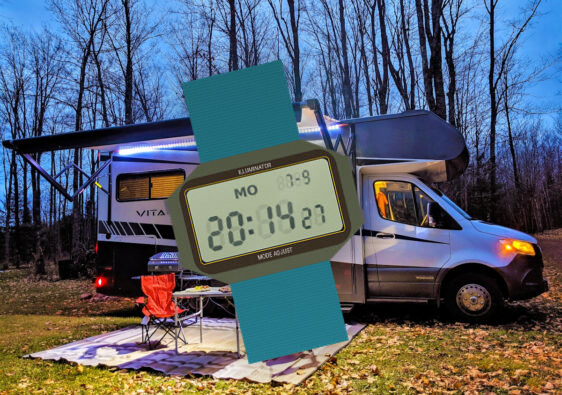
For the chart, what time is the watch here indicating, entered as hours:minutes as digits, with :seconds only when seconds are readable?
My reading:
20:14:27
